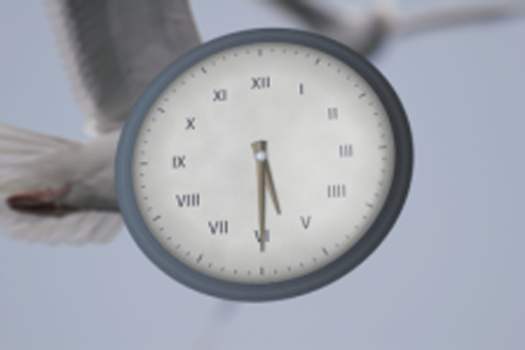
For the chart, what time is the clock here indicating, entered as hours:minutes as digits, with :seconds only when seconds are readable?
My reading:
5:30
